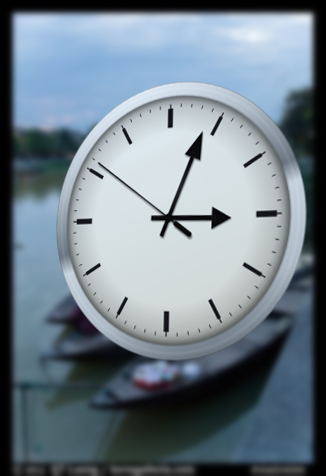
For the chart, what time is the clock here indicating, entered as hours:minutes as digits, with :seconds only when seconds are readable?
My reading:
3:03:51
